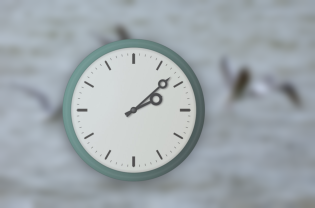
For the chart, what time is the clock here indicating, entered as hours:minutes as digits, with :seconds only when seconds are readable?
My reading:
2:08
